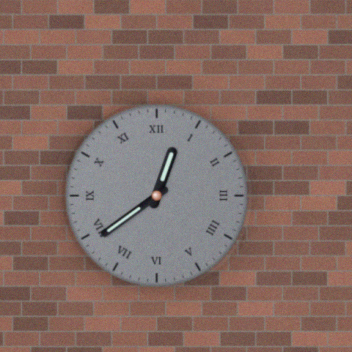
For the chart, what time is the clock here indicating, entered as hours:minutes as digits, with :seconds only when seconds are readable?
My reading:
12:39
